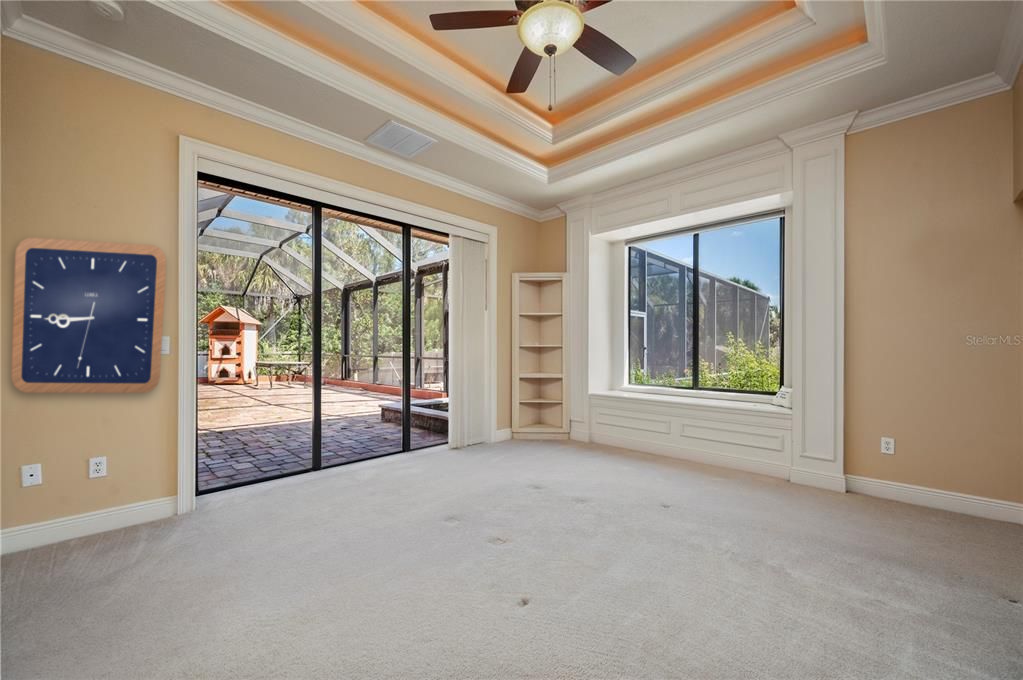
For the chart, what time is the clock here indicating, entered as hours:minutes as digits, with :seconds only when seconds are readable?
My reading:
8:44:32
